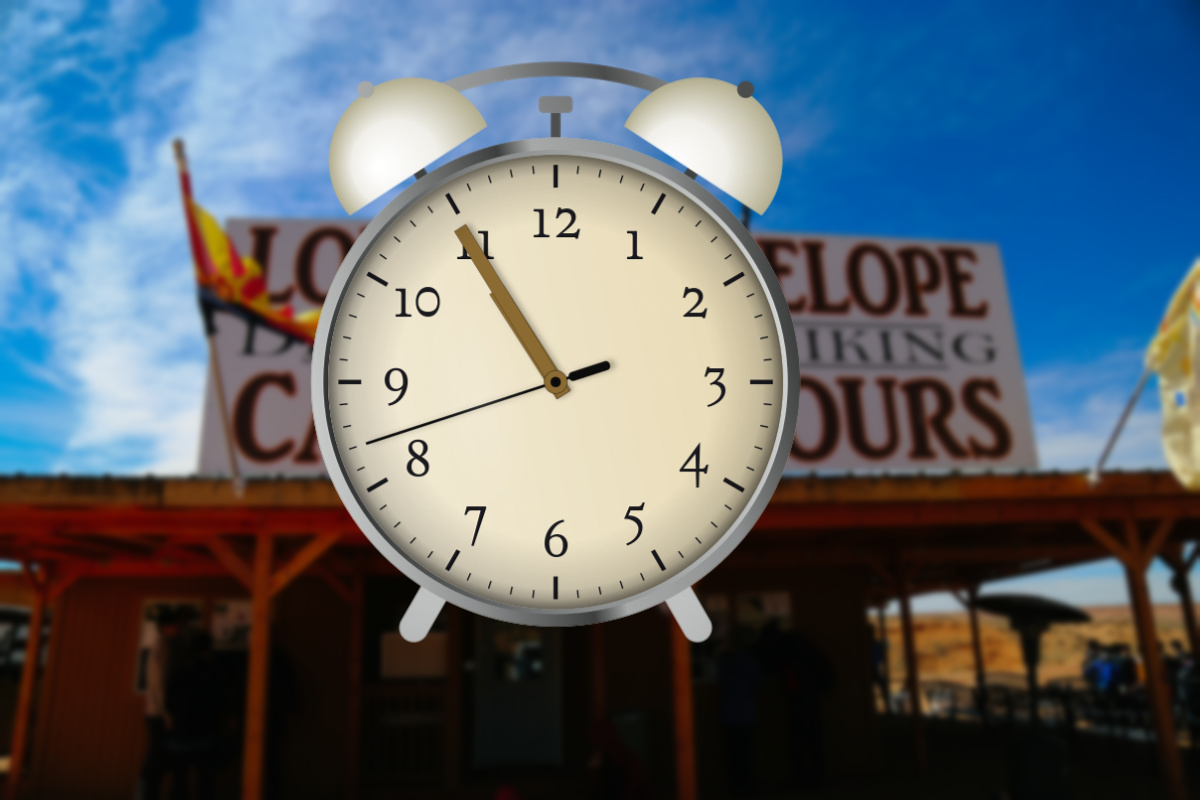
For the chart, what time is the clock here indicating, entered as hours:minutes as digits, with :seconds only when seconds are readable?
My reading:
10:54:42
